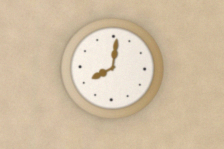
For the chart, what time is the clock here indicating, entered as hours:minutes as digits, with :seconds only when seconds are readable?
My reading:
8:01
